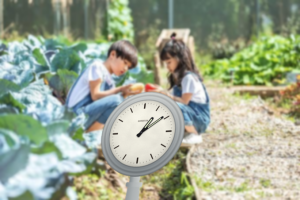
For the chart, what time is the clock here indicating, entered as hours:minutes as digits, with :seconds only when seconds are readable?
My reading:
1:09
